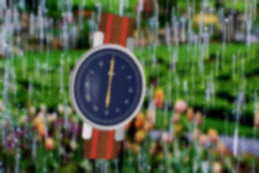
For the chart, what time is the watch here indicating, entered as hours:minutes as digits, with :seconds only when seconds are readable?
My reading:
6:00
